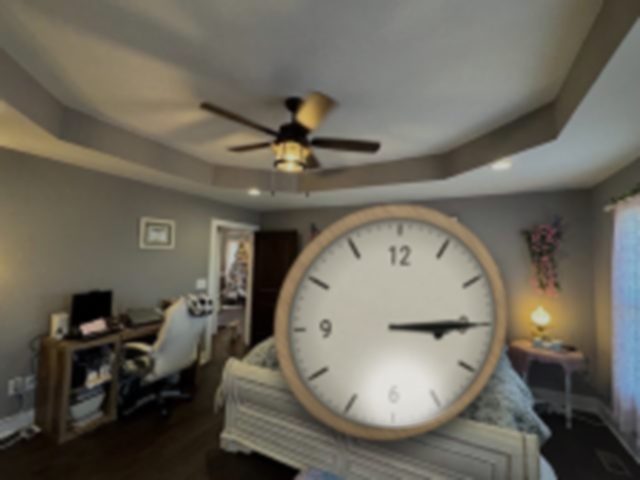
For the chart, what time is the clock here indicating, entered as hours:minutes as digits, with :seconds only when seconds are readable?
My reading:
3:15
